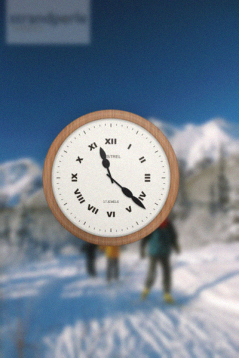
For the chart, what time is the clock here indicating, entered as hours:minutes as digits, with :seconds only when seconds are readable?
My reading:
11:22
